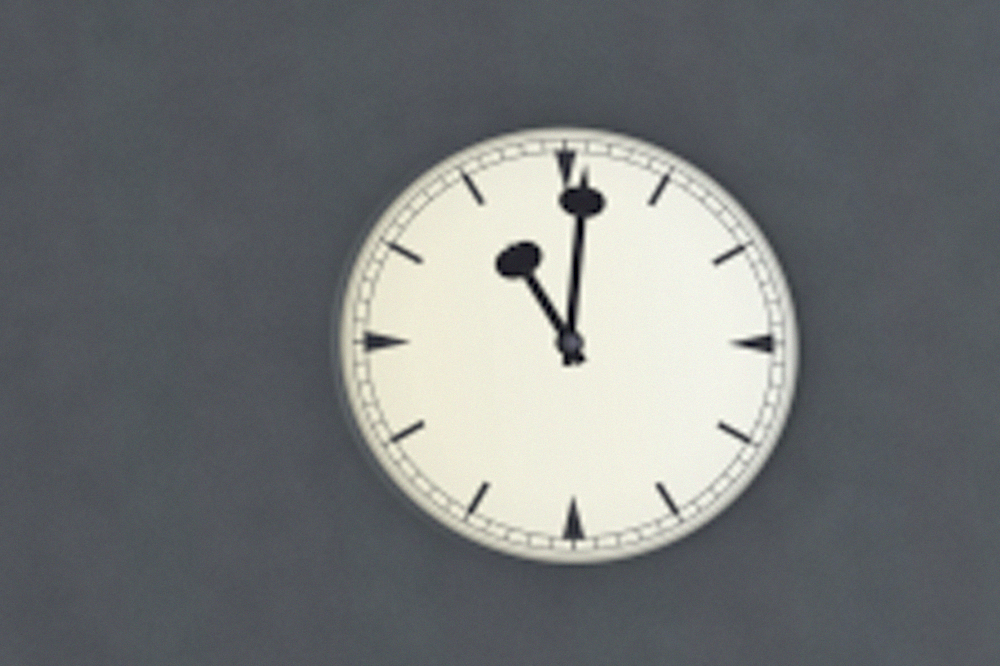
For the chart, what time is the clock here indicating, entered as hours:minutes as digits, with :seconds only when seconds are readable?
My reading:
11:01
